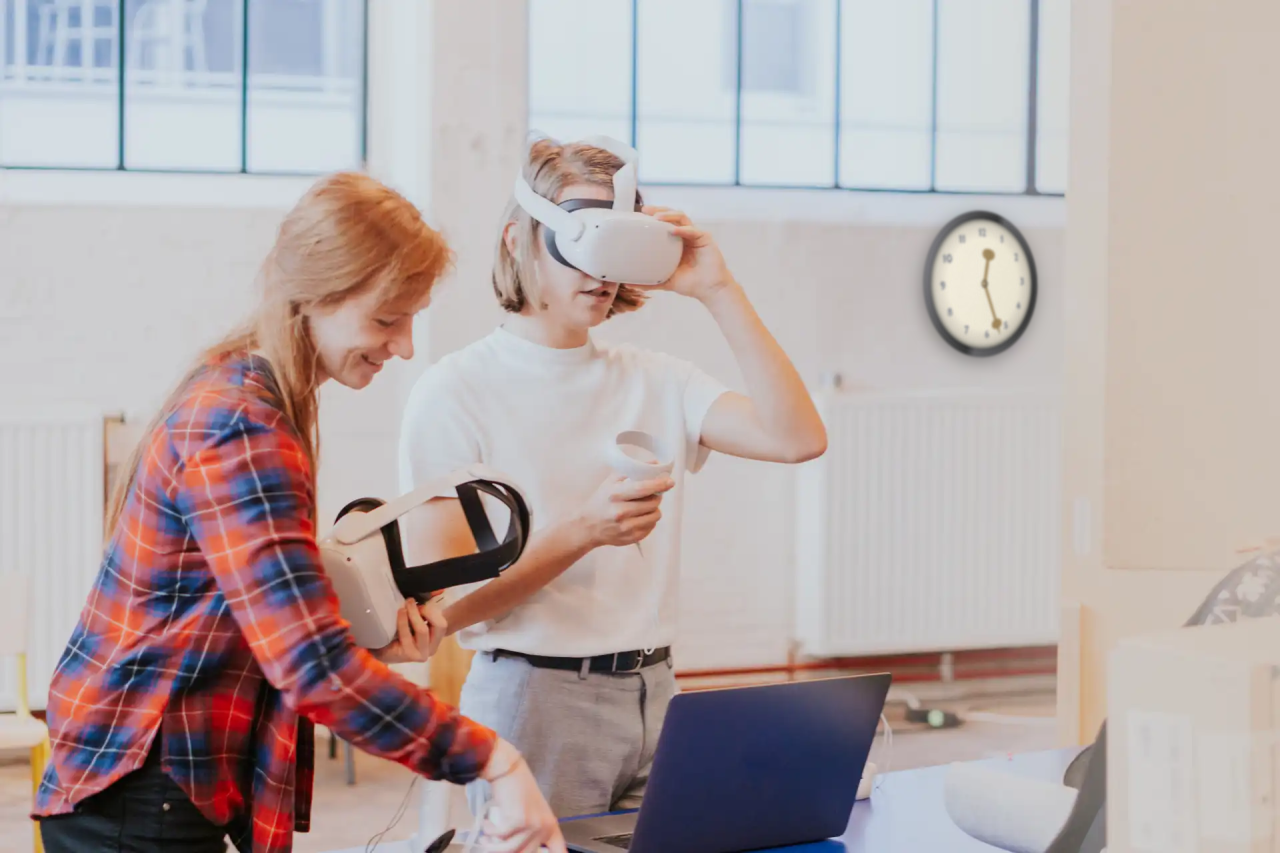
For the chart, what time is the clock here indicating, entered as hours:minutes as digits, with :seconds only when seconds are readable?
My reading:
12:27
